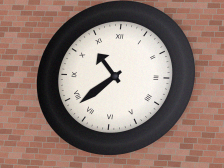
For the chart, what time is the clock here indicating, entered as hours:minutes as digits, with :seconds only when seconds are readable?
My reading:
10:38
